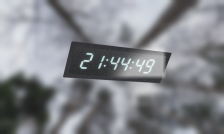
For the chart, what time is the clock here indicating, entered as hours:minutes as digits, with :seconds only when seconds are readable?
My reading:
21:44:49
